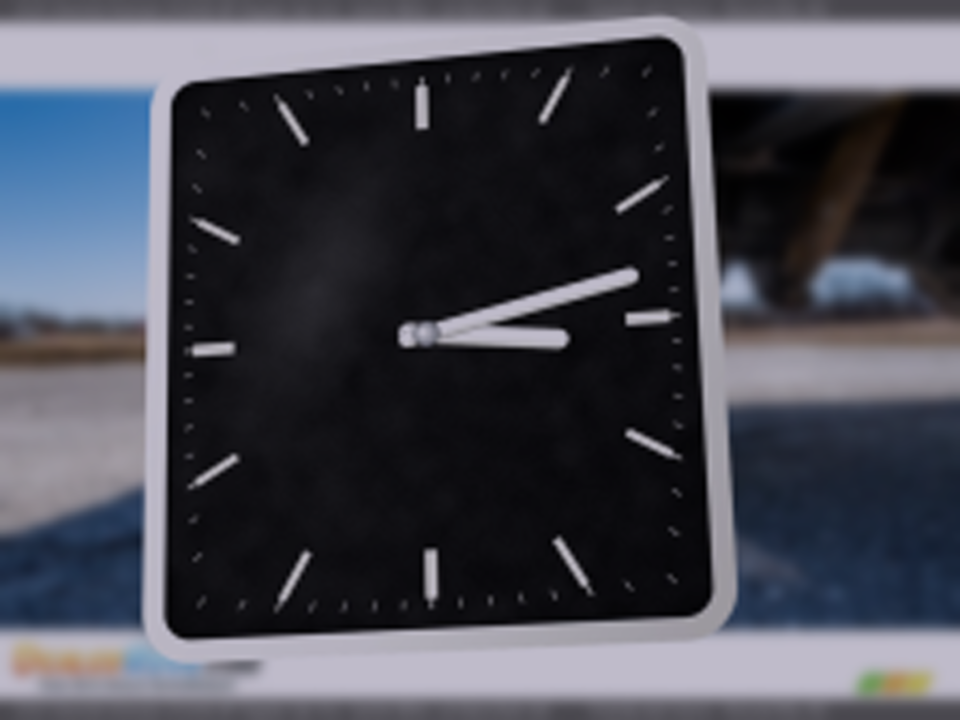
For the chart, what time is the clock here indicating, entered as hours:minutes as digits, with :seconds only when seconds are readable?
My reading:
3:13
